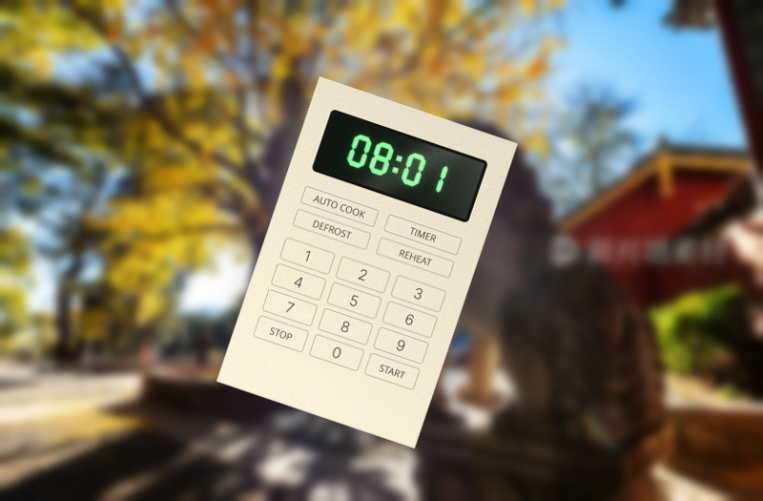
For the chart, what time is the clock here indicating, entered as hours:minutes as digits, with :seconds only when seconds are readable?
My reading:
8:01
